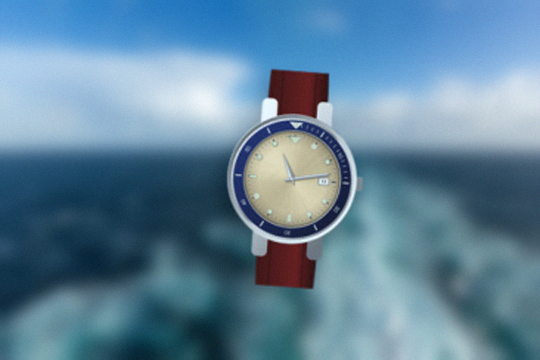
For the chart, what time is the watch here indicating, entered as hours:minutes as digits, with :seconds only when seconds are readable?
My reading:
11:13
